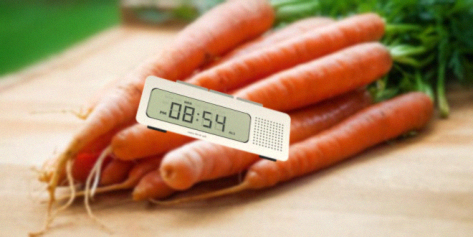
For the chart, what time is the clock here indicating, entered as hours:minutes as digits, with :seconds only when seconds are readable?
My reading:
8:54
